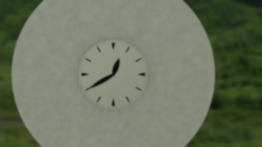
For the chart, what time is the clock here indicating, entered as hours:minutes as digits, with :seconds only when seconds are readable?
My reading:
12:40
